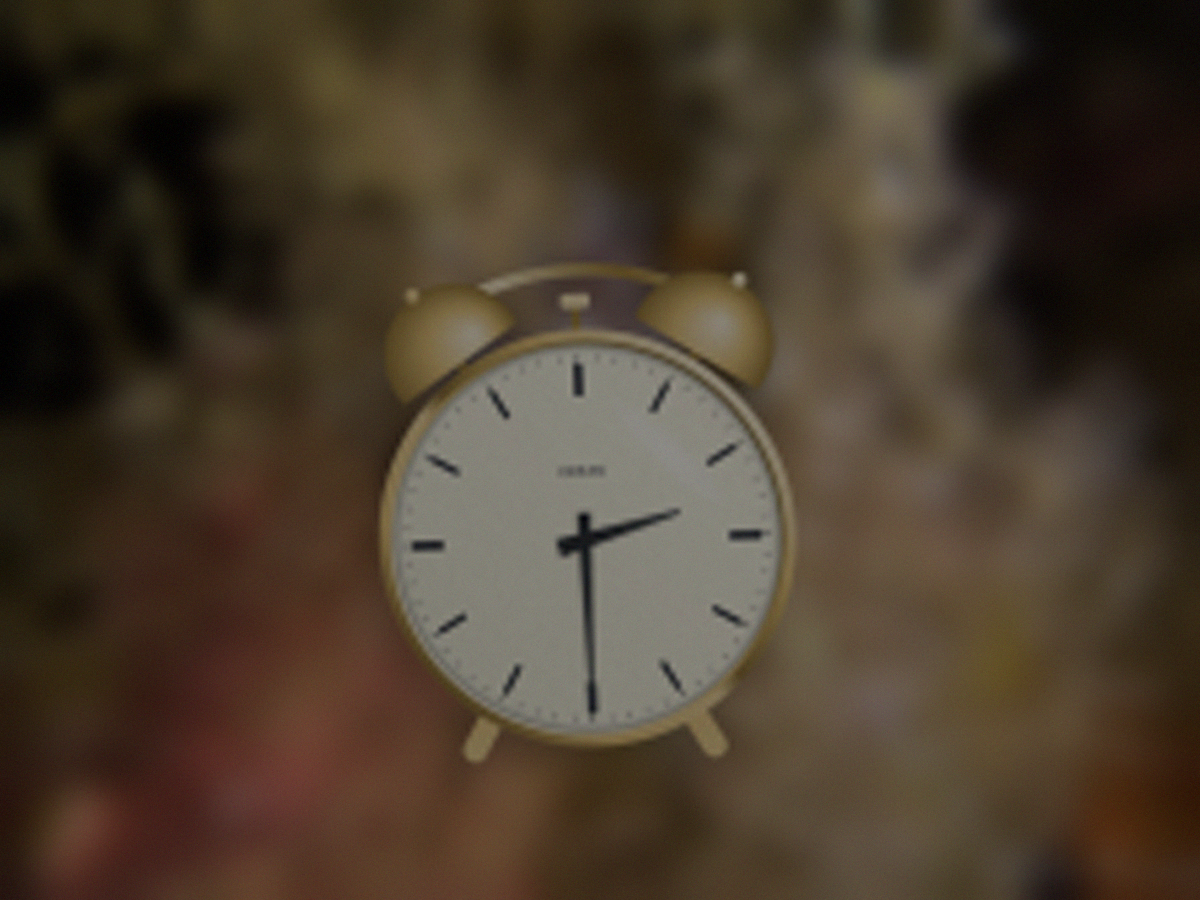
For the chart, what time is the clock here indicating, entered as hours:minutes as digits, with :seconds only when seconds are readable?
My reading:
2:30
